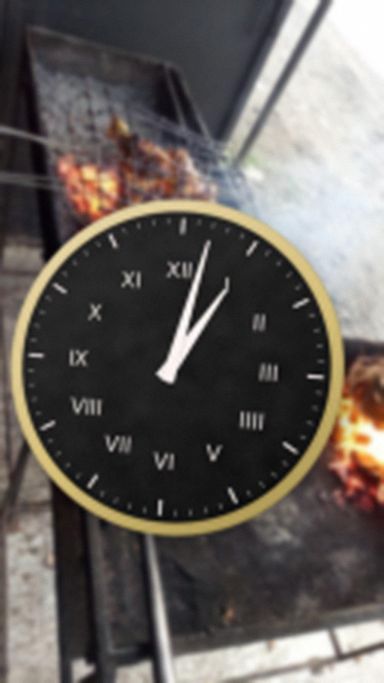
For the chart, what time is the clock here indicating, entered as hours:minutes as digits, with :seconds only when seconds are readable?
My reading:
1:02
